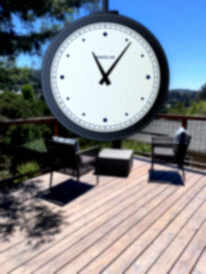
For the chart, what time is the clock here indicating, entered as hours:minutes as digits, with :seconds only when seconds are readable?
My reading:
11:06
